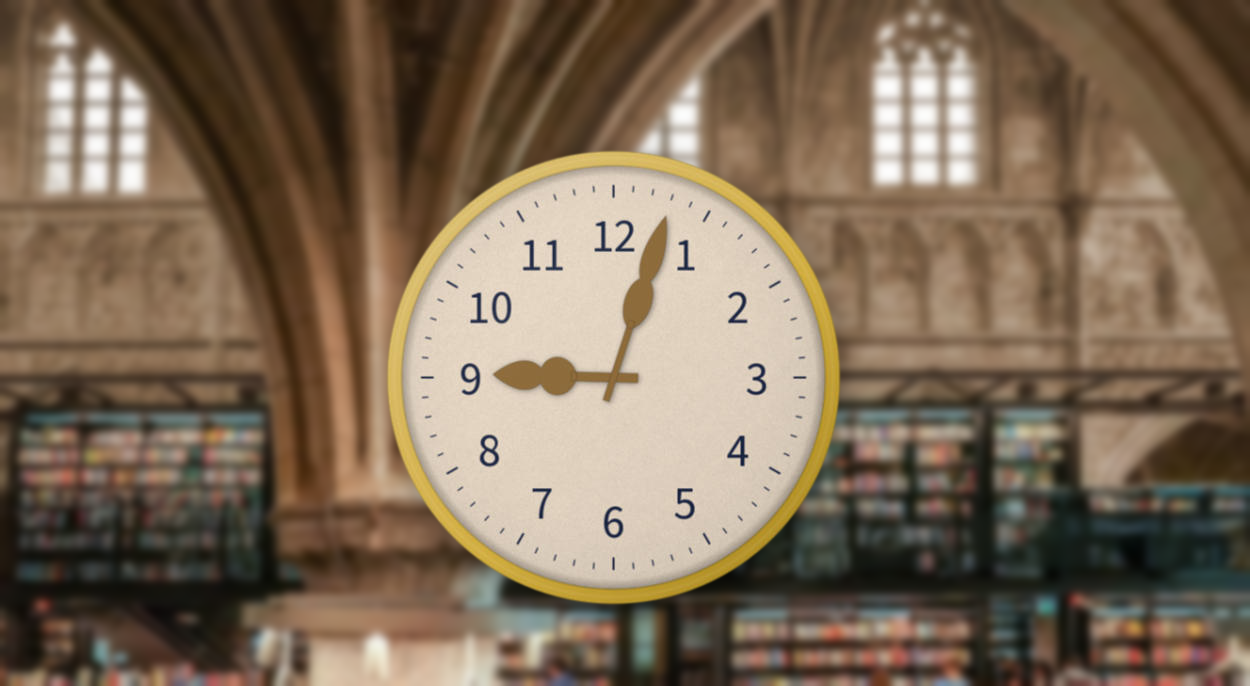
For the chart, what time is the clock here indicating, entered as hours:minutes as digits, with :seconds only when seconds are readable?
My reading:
9:03
